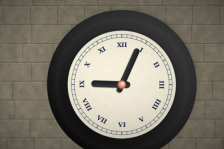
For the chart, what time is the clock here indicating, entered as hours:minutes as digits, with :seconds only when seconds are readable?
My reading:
9:04
